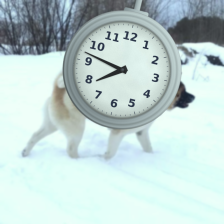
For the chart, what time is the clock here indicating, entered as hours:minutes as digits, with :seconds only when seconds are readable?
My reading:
7:47
